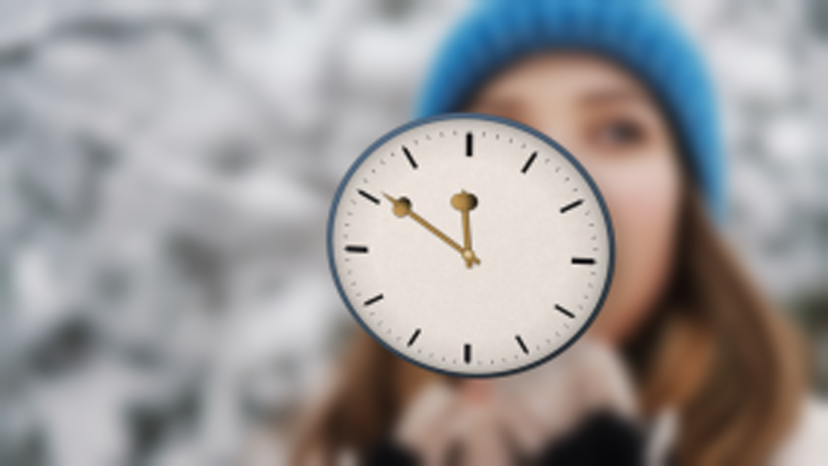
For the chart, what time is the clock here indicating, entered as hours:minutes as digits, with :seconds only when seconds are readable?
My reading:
11:51
